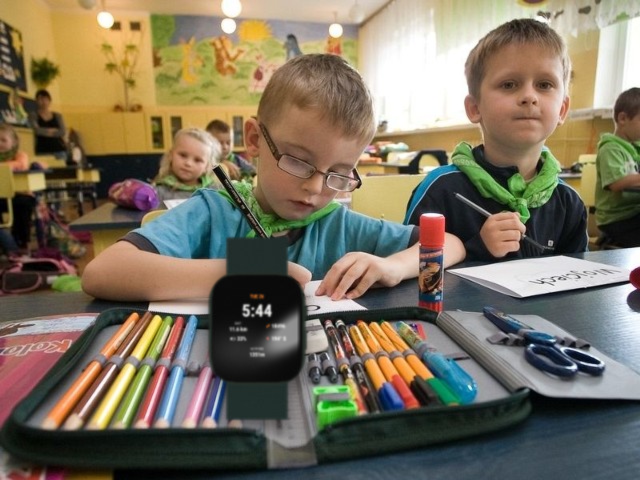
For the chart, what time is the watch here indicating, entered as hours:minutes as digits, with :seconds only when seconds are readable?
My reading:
5:44
